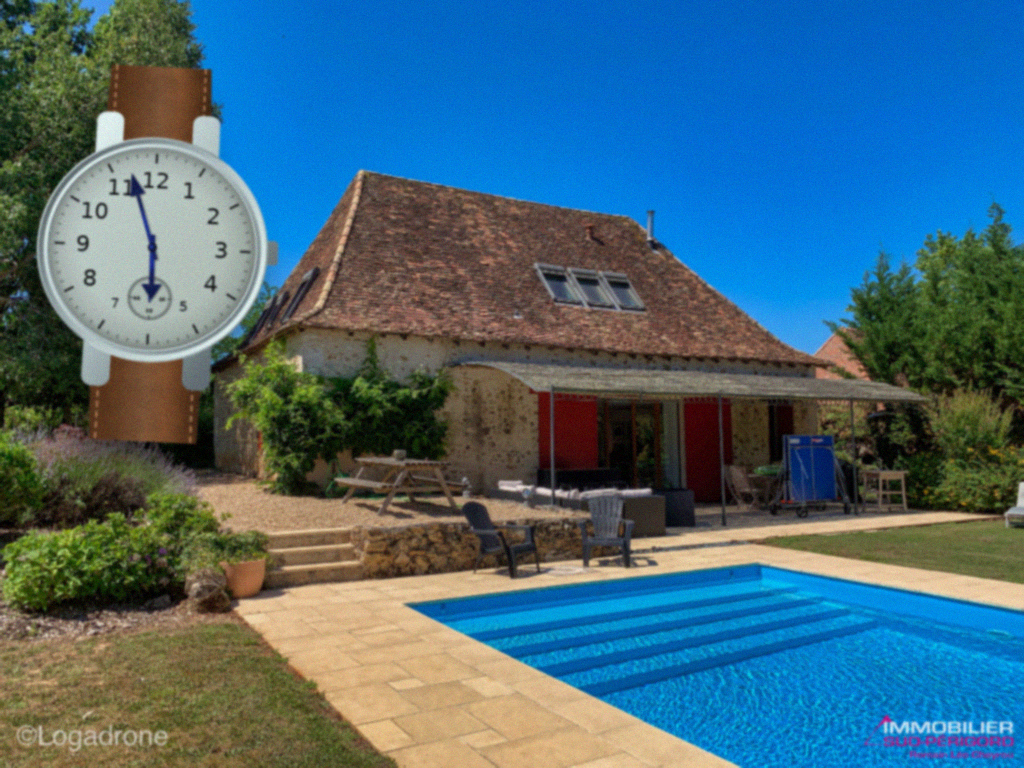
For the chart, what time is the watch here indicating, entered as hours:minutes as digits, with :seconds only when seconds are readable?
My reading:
5:57
